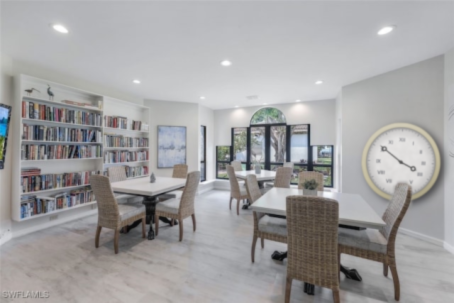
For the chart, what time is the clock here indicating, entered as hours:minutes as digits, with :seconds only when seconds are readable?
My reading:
3:51
